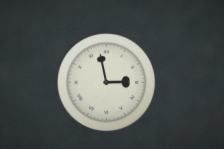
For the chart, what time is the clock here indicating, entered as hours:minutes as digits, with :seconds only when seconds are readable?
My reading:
2:58
